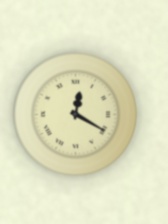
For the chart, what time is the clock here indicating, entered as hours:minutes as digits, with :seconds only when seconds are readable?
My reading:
12:20
